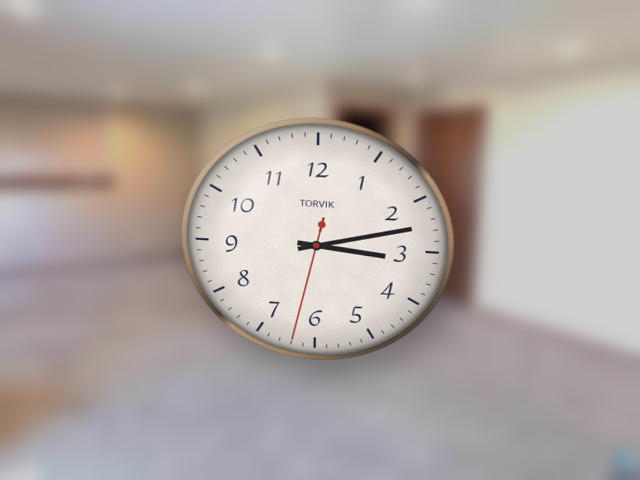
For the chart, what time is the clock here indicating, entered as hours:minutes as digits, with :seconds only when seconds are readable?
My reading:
3:12:32
